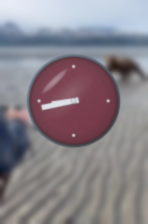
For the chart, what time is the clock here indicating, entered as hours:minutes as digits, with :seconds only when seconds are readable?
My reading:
8:43
